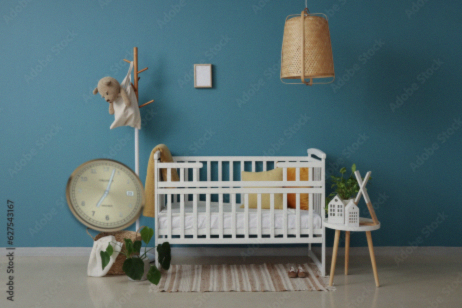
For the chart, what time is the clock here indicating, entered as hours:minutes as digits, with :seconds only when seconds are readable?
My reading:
7:03
